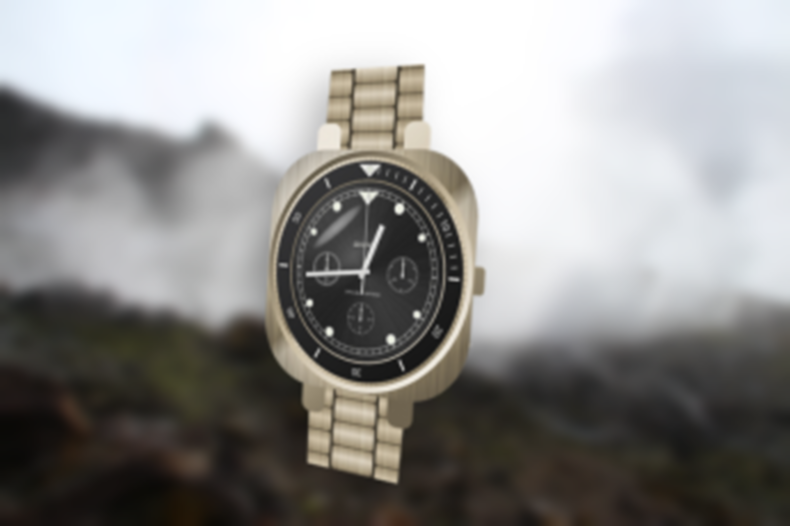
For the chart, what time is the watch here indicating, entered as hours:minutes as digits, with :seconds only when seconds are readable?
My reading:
12:44
